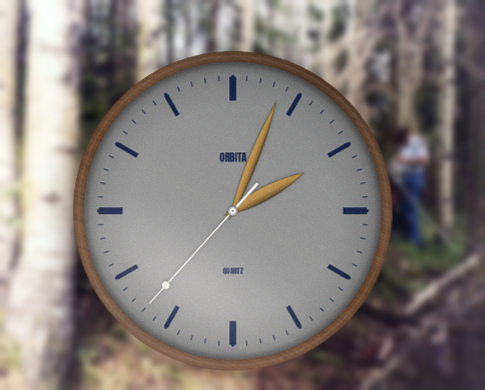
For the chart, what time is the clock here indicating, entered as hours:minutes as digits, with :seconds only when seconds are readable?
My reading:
2:03:37
